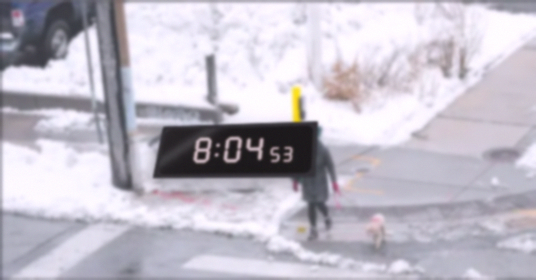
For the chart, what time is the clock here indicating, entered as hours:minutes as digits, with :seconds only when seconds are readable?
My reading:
8:04:53
